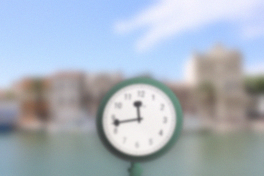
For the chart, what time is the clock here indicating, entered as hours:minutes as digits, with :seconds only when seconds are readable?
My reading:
11:43
